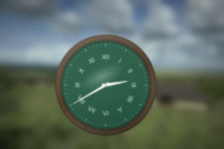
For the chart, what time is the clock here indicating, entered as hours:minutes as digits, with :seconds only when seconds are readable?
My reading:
2:40
